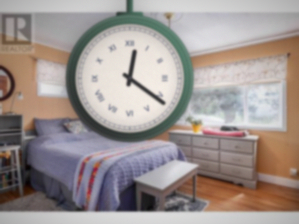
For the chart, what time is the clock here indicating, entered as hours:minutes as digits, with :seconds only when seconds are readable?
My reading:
12:21
